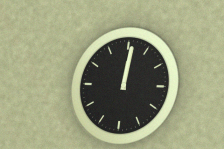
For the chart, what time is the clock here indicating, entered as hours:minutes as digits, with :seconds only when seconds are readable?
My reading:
12:01
